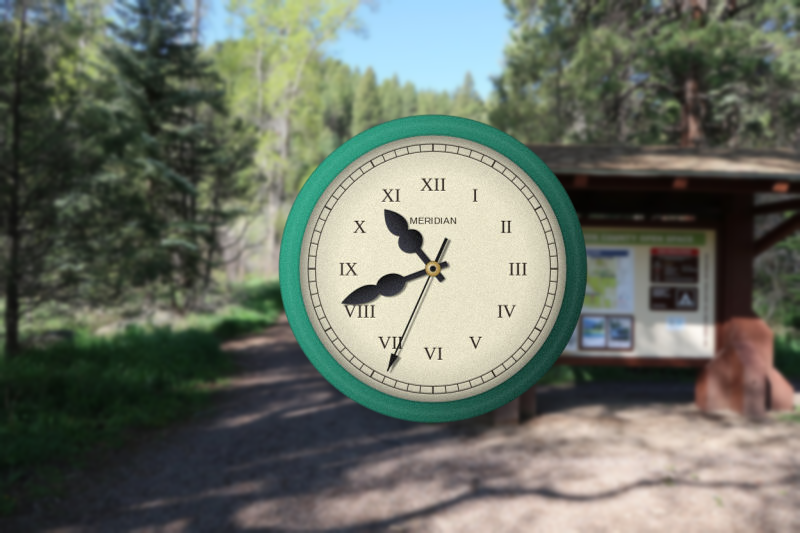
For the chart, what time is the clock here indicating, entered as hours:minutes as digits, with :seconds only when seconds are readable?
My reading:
10:41:34
